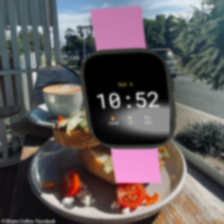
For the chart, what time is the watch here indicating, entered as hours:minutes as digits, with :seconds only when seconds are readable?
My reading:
10:52
